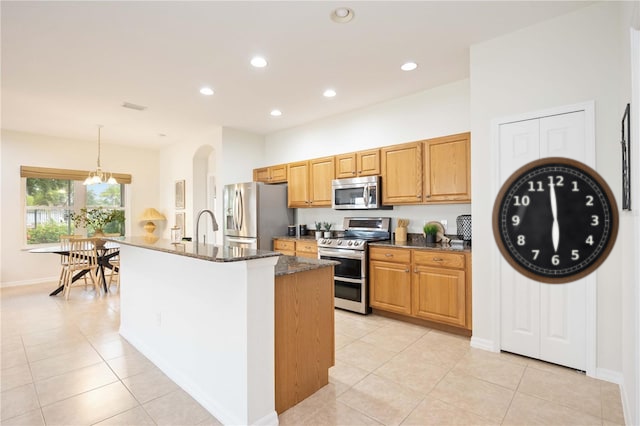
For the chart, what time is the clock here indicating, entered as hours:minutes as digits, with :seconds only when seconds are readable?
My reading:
5:59
